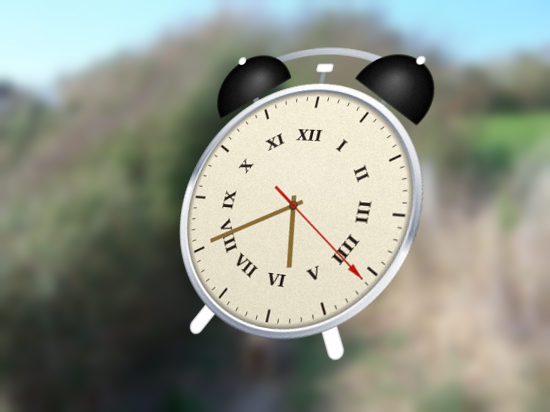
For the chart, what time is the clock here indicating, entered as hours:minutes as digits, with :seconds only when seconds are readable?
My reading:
5:40:21
